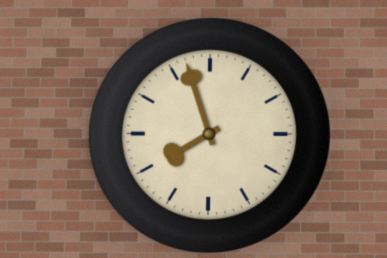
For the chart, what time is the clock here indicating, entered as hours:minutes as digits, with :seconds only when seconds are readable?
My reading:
7:57
